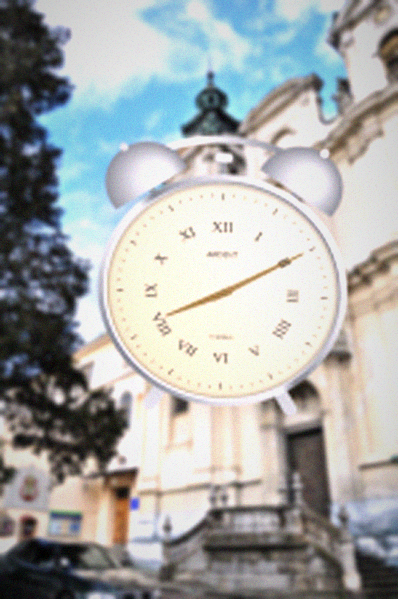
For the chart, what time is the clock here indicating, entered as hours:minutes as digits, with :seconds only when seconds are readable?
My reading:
8:10
